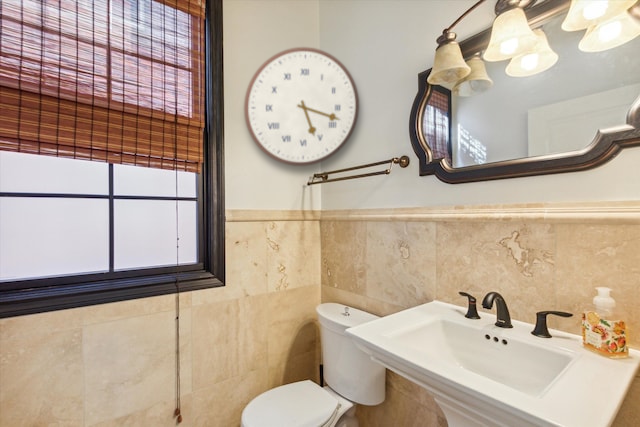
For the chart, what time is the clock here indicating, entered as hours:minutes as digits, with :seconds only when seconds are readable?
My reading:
5:18
